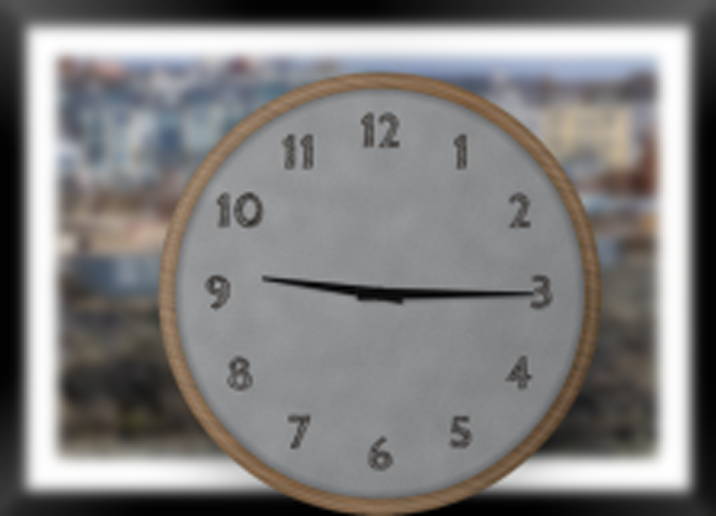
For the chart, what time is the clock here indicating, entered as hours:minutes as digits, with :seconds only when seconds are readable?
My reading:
9:15
